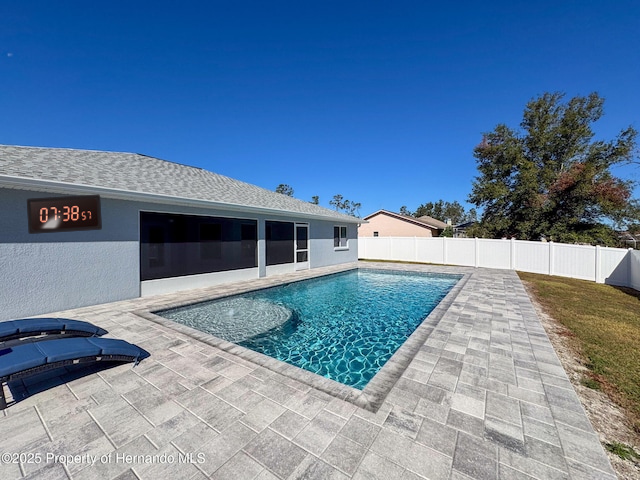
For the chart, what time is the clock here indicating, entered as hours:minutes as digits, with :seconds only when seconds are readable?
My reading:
7:38:57
